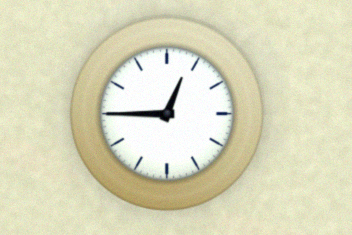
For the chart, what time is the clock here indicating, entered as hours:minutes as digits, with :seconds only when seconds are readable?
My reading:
12:45
